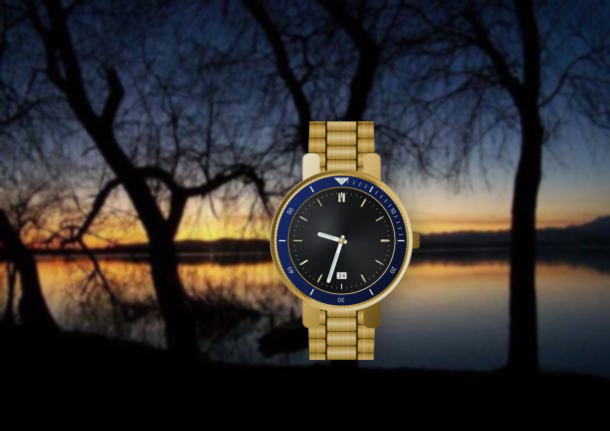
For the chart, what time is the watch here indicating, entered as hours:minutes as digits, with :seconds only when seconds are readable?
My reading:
9:33
